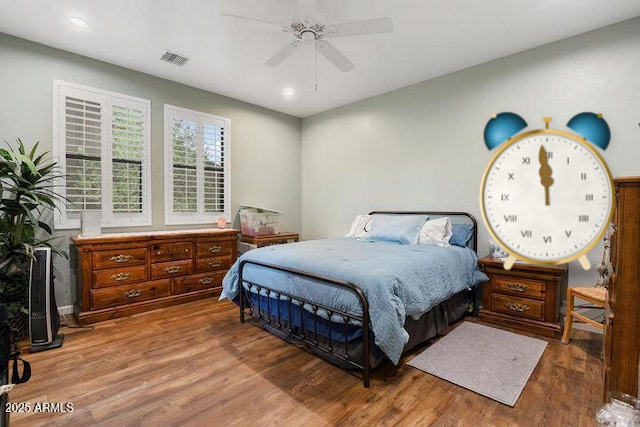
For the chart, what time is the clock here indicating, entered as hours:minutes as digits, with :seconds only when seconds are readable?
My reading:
11:59
